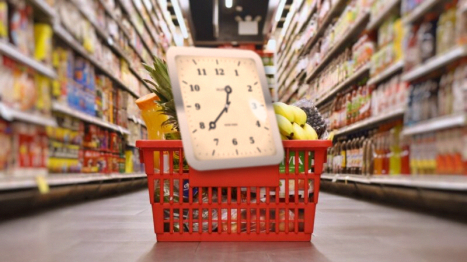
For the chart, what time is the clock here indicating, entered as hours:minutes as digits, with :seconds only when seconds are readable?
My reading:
12:38
